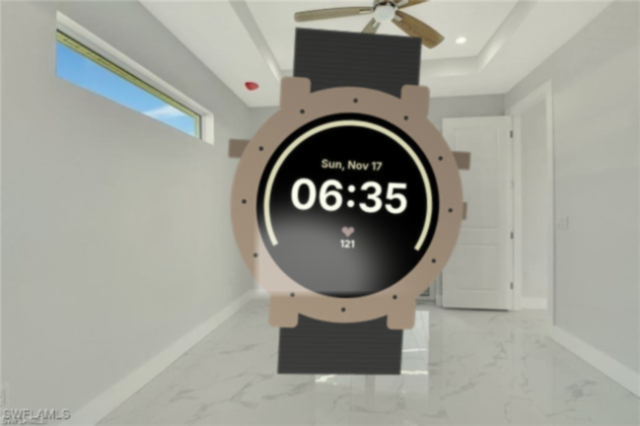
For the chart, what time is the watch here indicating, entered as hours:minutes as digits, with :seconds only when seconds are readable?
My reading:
6:35
